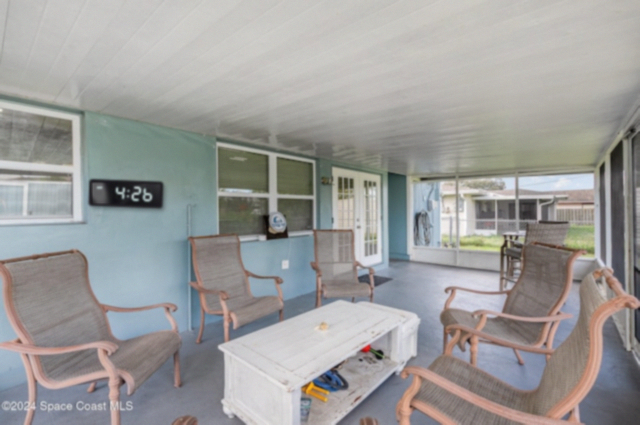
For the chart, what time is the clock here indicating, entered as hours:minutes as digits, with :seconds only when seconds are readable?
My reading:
4:26
